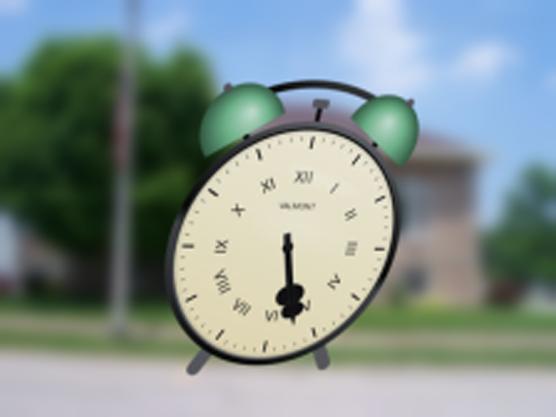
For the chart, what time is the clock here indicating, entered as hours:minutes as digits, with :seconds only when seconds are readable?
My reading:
5:27
